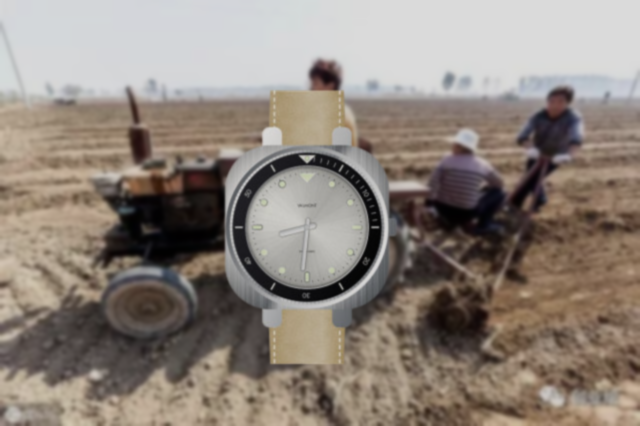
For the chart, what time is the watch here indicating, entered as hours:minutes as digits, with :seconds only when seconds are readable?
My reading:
8:31
